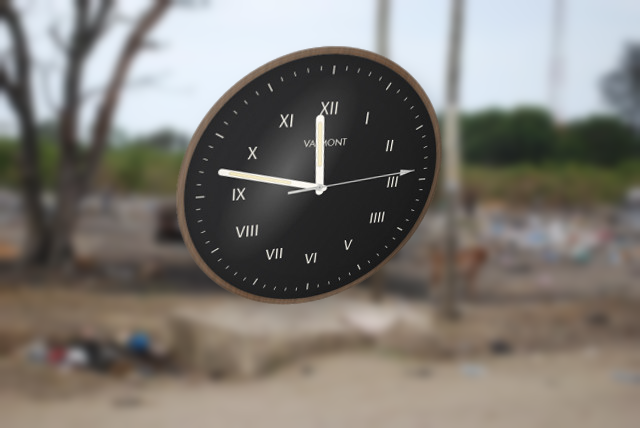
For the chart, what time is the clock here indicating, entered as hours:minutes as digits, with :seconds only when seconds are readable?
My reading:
11:47:14
